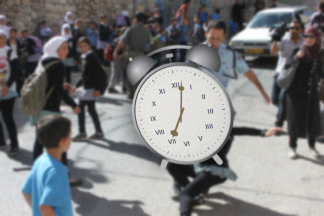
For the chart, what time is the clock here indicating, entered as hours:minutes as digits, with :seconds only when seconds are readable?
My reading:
7:02
